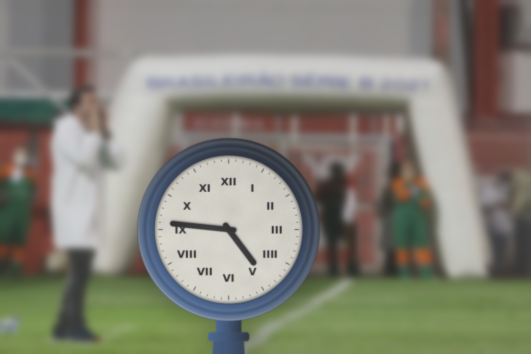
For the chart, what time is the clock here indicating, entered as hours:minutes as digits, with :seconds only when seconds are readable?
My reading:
4:46
